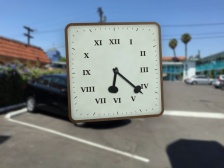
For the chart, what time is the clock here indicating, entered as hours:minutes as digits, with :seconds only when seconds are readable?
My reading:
6:22
